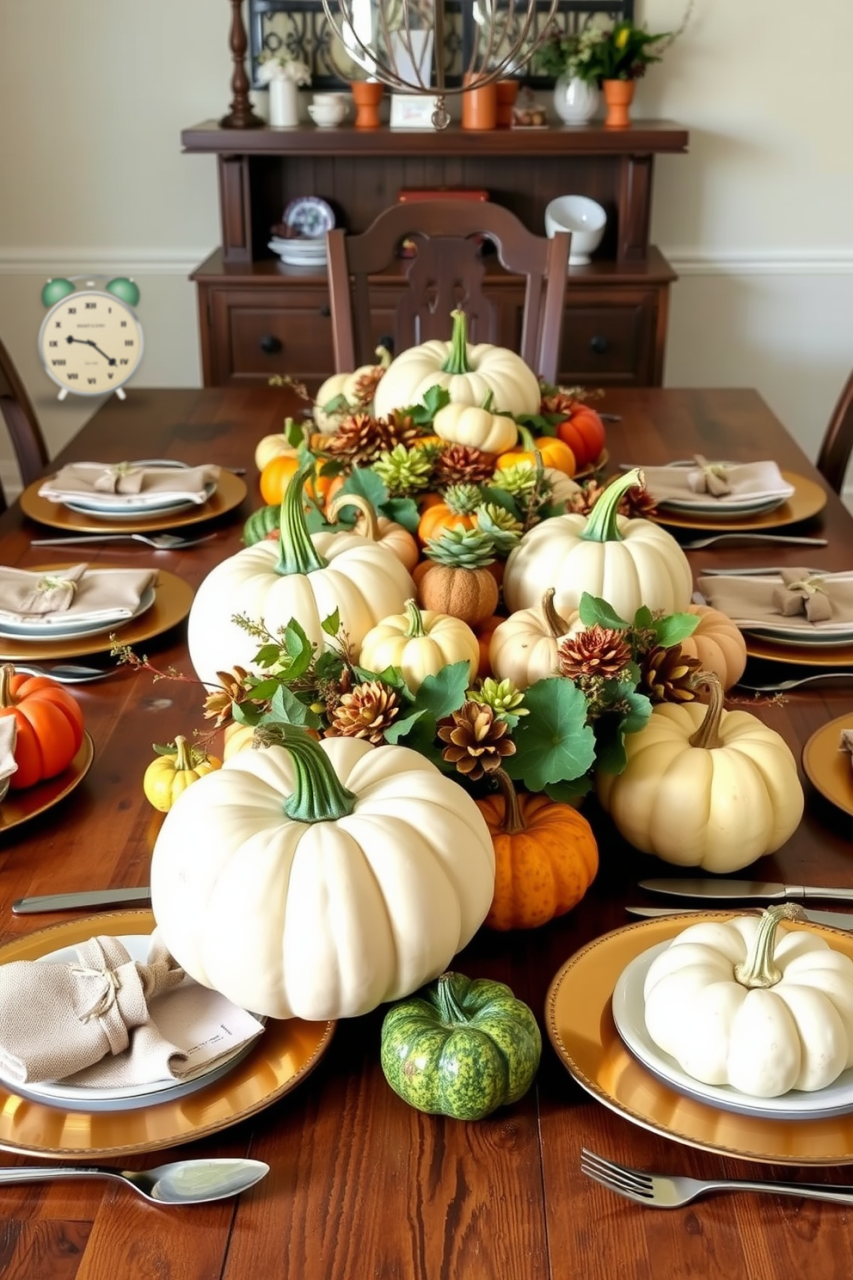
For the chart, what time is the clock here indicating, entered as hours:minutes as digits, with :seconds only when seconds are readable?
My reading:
9:22
